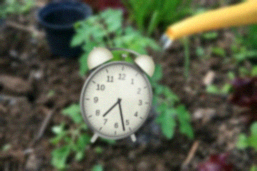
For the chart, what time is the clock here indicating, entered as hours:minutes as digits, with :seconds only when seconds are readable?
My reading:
7:27
